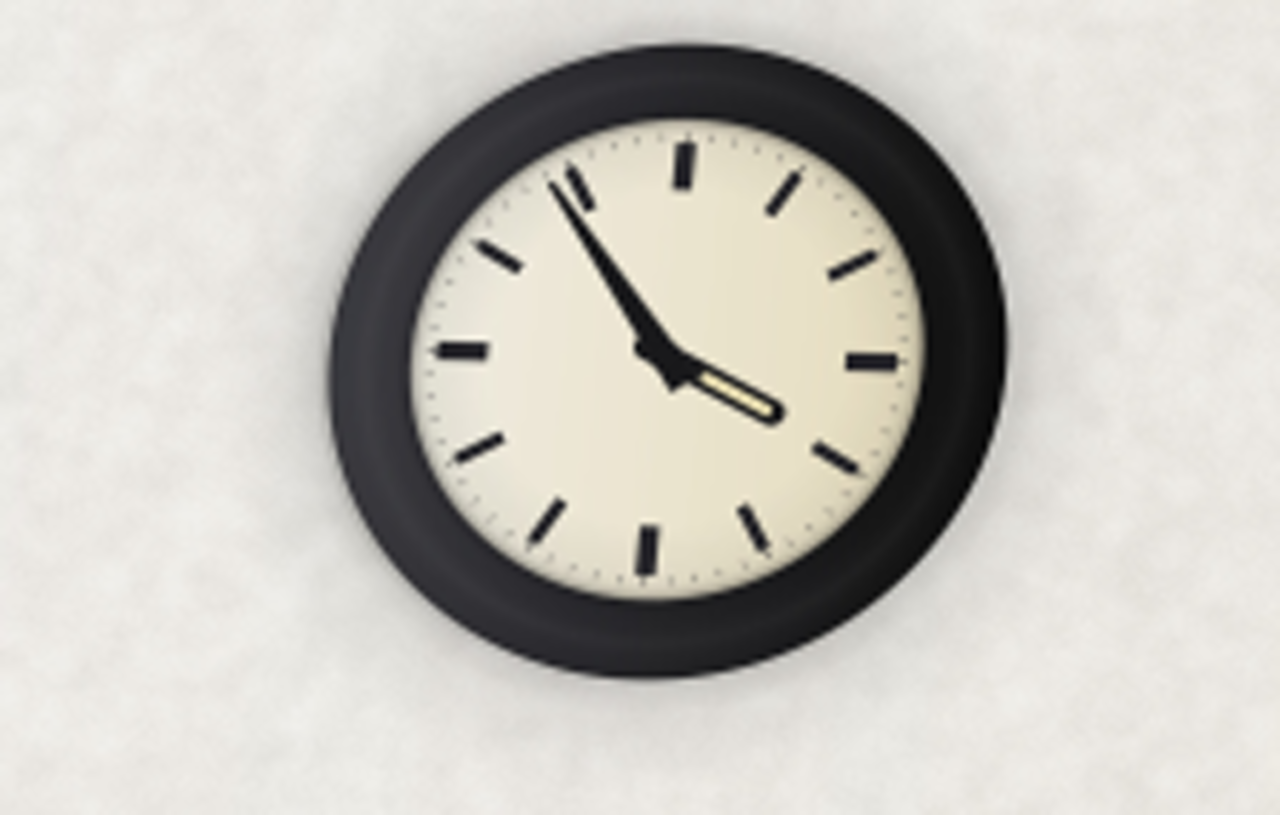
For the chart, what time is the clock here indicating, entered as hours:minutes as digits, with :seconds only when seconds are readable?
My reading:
3:54
